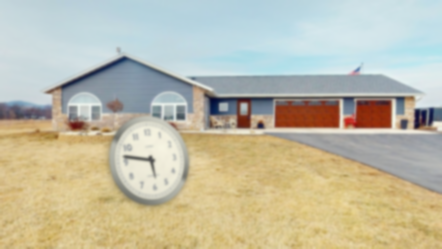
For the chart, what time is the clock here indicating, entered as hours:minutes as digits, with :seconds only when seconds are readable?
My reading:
5:47
